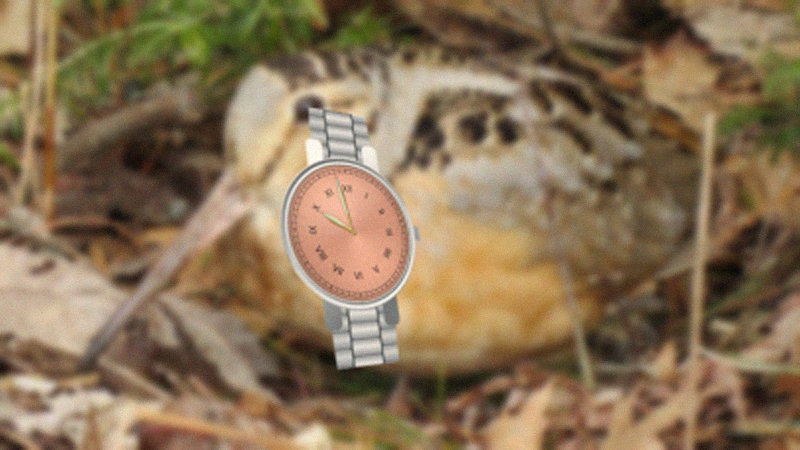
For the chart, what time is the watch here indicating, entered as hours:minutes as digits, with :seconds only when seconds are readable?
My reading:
9:58
